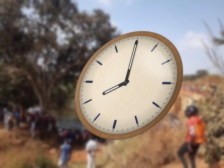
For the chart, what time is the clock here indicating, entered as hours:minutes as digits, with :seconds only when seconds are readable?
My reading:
8:00
